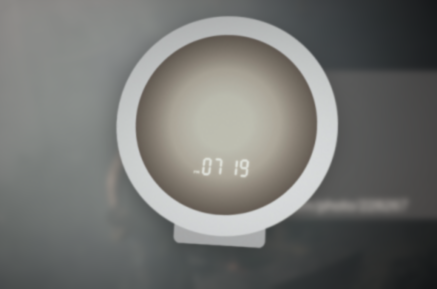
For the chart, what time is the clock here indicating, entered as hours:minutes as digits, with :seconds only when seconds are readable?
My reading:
7:19
